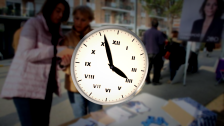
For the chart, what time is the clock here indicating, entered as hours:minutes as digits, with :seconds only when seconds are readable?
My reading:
3:56
